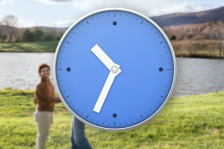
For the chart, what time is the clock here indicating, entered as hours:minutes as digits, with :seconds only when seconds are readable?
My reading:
10:34
